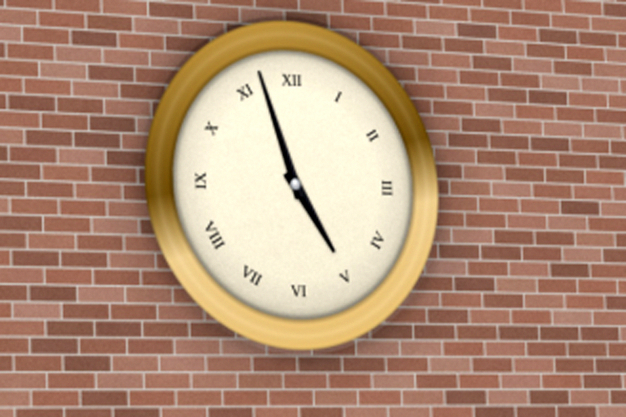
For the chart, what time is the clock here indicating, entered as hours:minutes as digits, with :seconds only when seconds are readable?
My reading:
4:57
